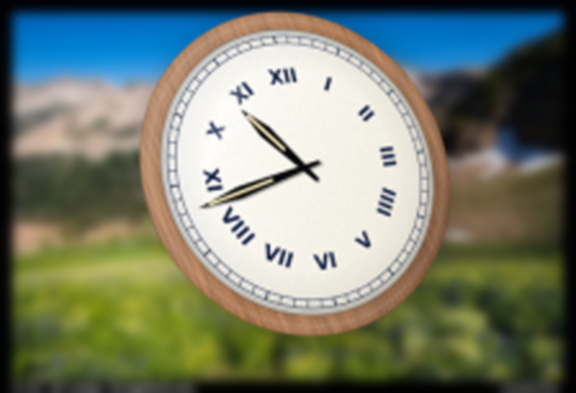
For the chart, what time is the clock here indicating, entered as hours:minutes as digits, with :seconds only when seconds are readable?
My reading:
10:43
